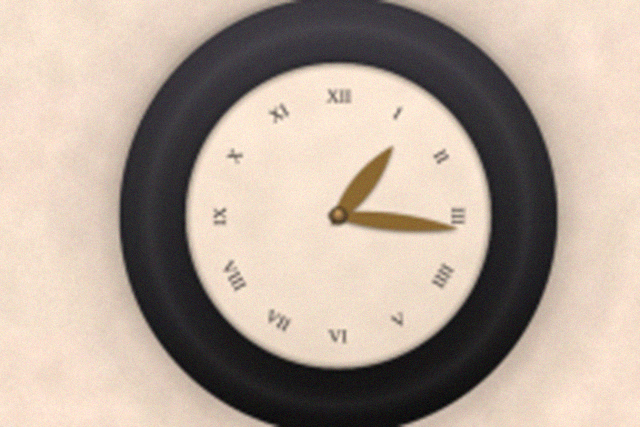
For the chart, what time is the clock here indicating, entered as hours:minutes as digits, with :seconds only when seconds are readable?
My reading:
1:16
